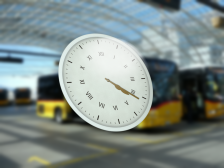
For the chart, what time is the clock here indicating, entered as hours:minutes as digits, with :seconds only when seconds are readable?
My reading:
4:21
